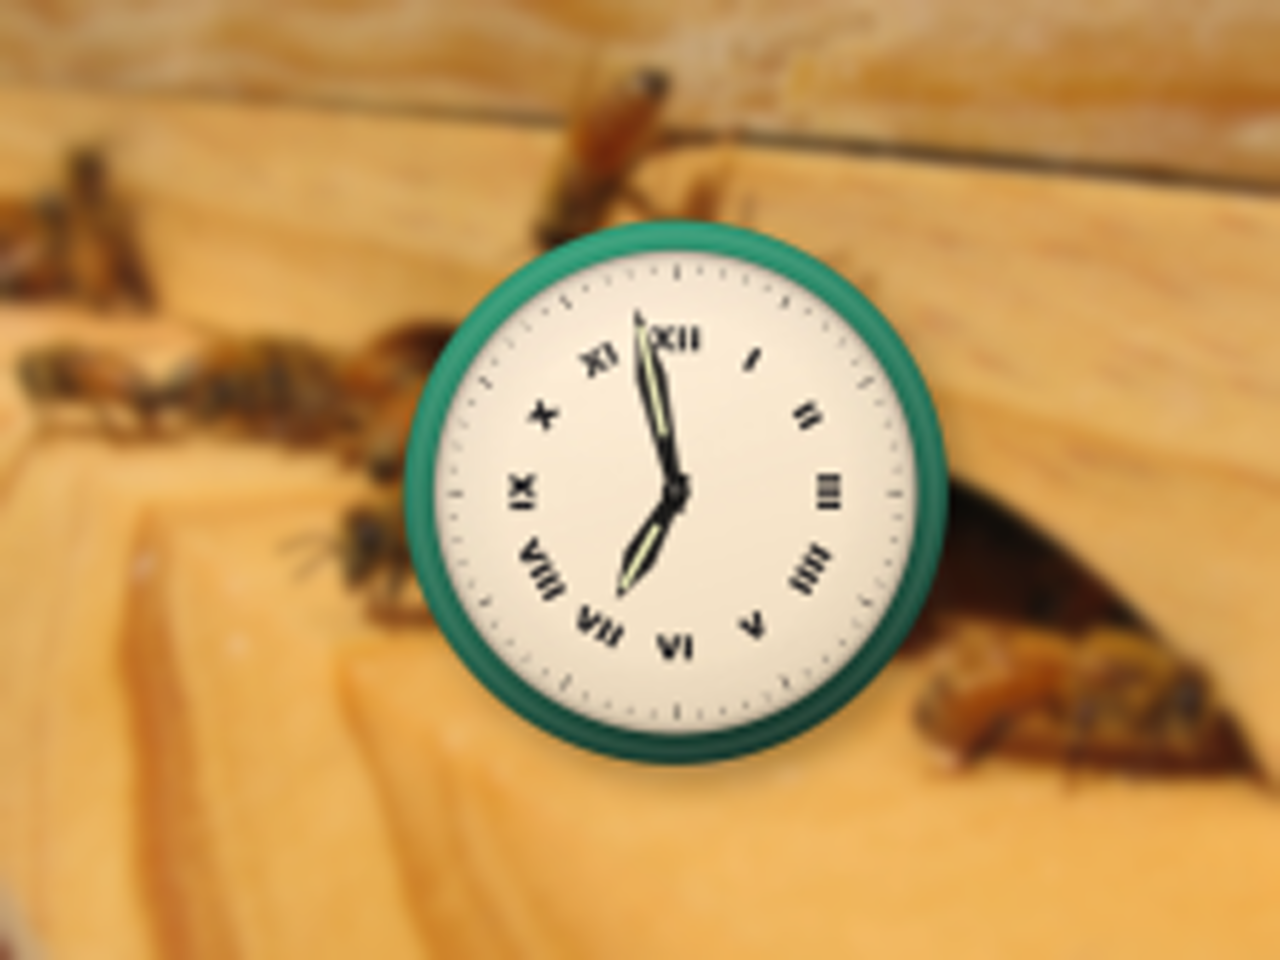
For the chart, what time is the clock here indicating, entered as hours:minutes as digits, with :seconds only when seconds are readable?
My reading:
6:58
